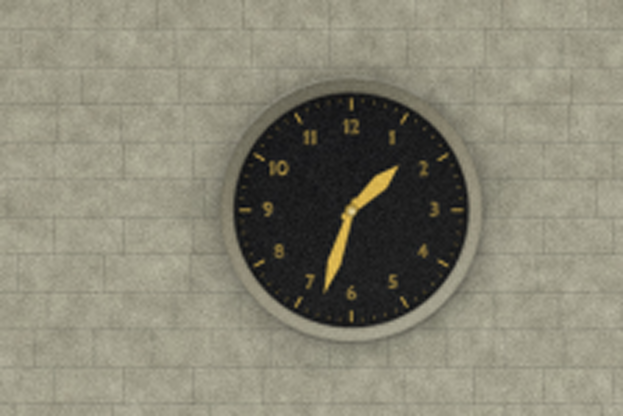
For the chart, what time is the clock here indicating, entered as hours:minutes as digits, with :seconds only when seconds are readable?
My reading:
1:33
